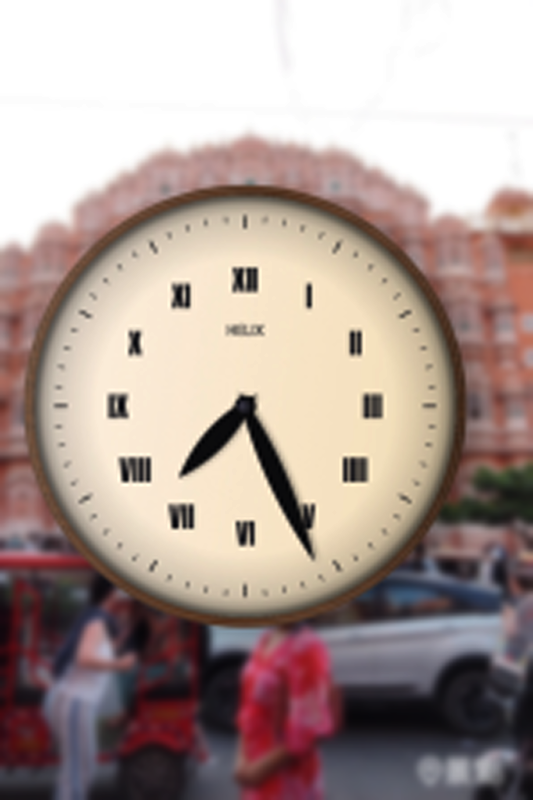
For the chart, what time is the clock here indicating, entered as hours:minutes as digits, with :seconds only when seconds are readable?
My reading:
7:26
